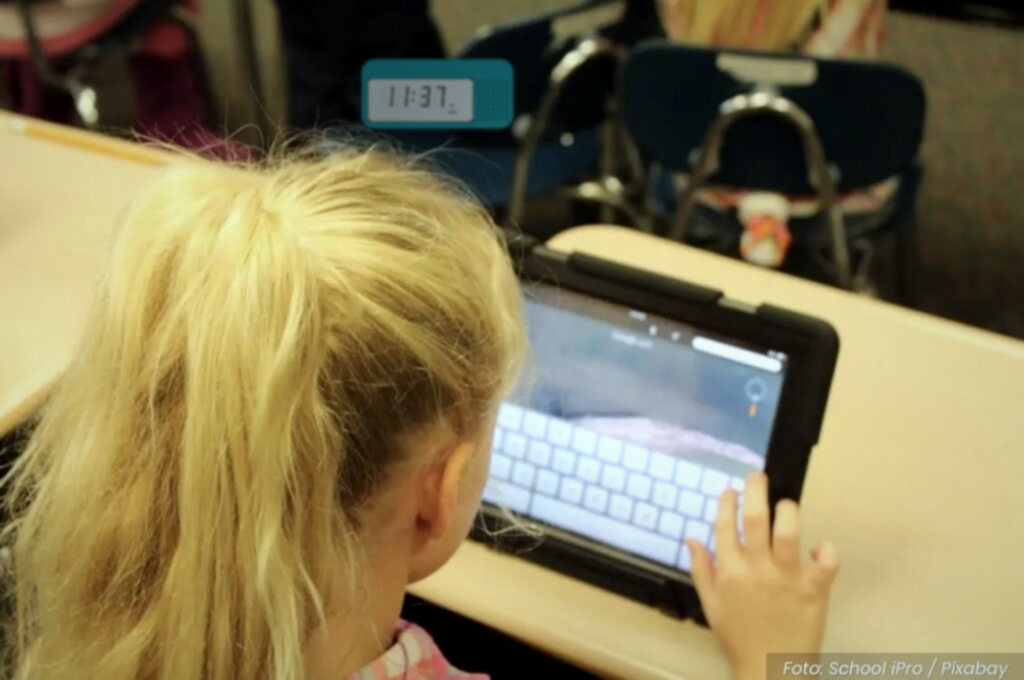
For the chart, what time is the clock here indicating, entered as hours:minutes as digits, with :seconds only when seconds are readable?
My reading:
11:37
